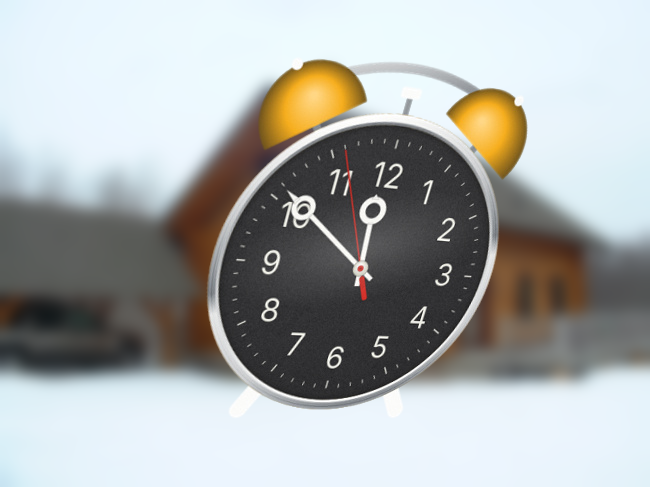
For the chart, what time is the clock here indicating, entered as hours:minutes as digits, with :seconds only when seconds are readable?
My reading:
11:50:56
